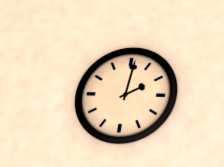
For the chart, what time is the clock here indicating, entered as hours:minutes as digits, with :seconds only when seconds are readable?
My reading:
2:01
